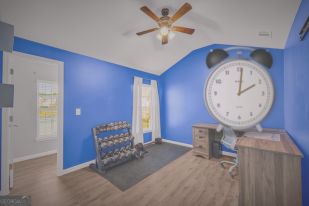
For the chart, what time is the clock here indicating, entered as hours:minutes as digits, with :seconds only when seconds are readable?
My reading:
2:01
